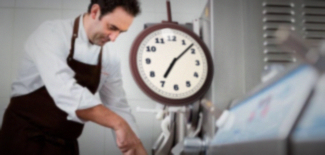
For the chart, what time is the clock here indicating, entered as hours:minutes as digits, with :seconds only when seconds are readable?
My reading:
7:08
